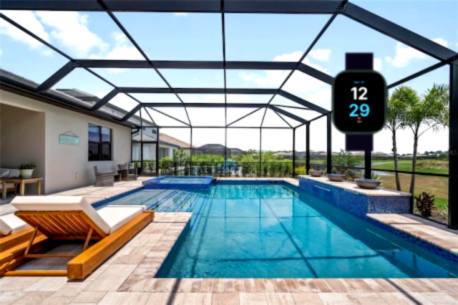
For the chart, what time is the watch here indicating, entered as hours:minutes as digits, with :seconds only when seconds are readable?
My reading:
12:29
